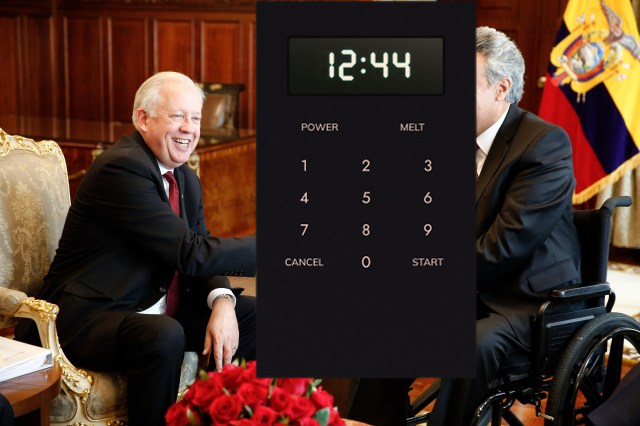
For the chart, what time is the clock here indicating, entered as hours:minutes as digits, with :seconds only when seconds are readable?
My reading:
12:44
